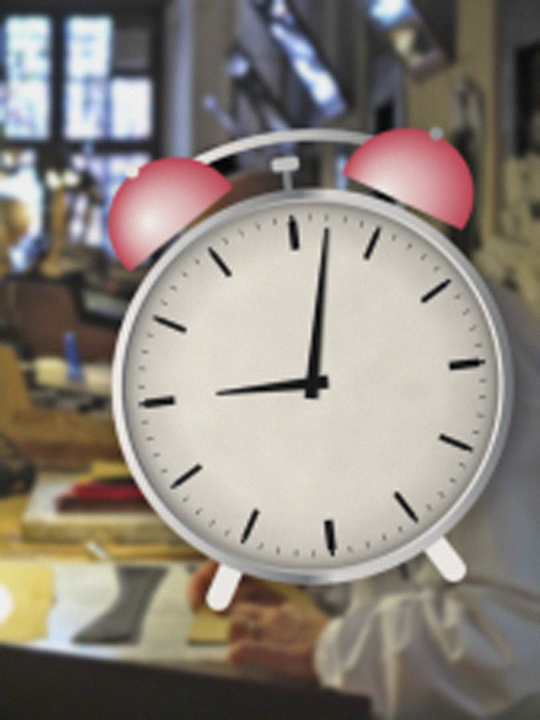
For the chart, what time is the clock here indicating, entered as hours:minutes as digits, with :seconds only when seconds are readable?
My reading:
9:02
